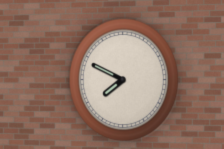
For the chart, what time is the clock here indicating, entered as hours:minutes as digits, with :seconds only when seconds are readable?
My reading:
7:49
